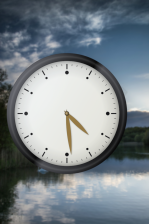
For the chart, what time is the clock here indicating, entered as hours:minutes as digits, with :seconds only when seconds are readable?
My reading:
4:29
